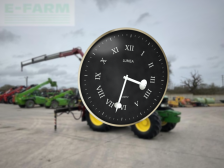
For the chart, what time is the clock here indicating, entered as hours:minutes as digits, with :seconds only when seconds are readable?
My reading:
3:32
